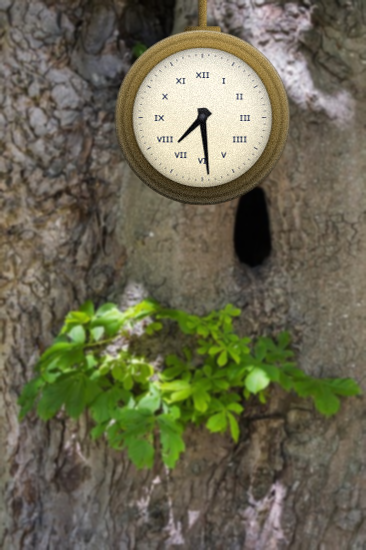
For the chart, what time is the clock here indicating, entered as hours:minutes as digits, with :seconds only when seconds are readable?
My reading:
7:29
